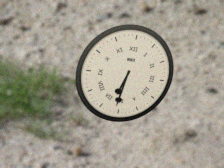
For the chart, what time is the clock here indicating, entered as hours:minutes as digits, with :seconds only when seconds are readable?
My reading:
6:31
